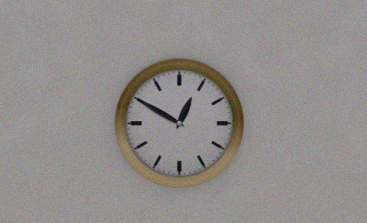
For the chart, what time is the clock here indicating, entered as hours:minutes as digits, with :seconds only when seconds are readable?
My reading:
12:50
